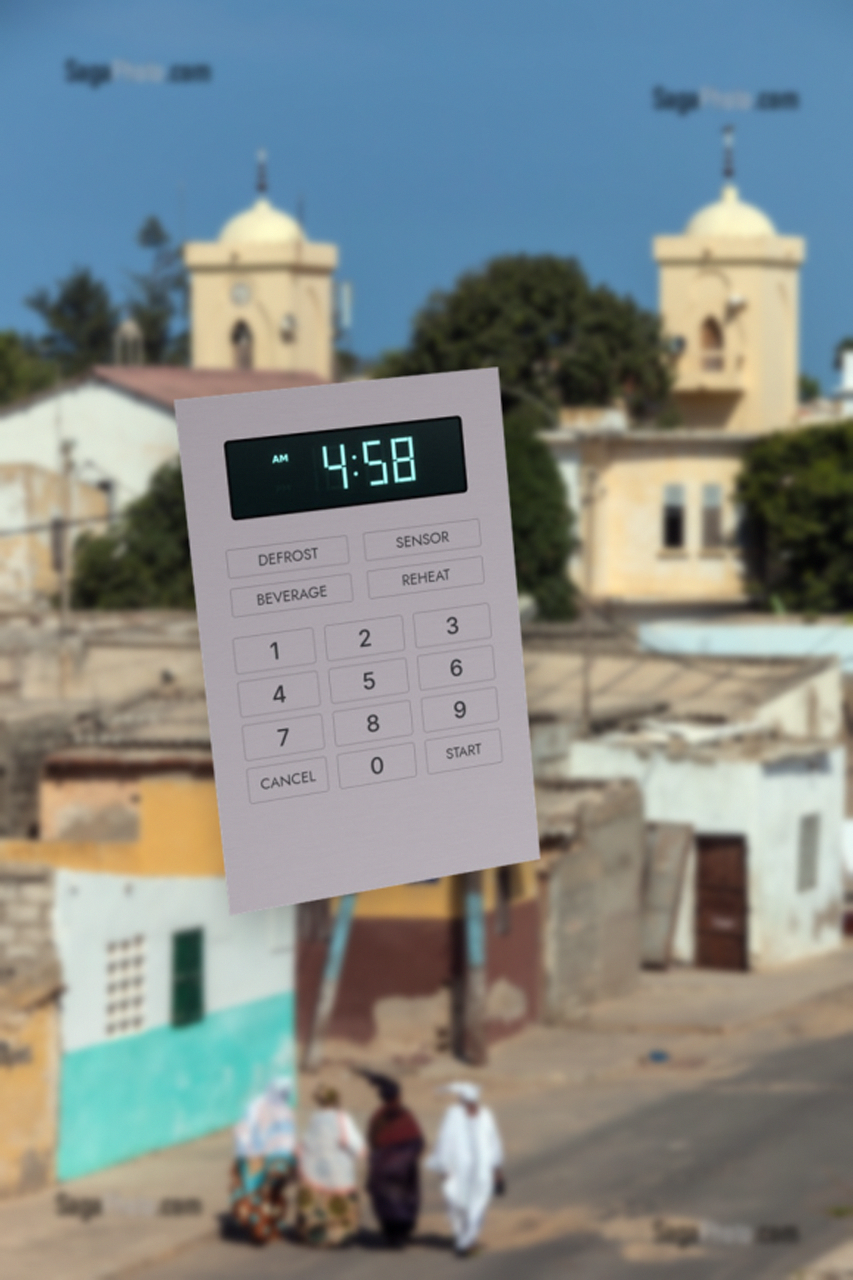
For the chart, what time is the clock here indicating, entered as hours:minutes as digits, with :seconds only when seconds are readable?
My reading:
4:58
